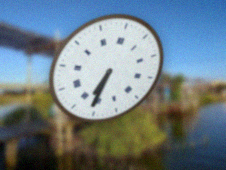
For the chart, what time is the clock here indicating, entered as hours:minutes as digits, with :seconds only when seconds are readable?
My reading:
6:31
